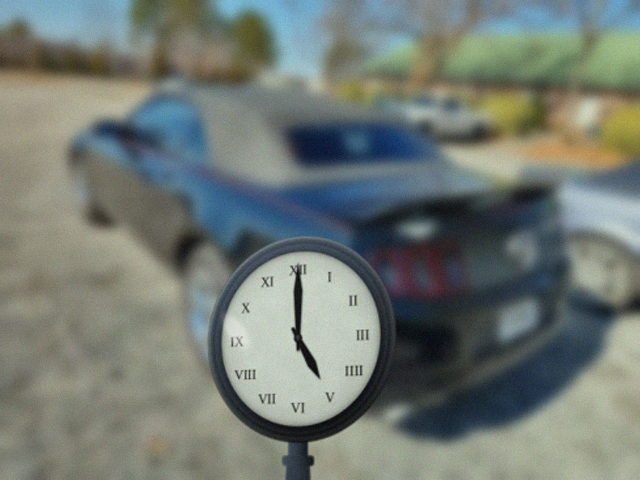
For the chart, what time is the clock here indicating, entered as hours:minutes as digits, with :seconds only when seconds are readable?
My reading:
5:00
